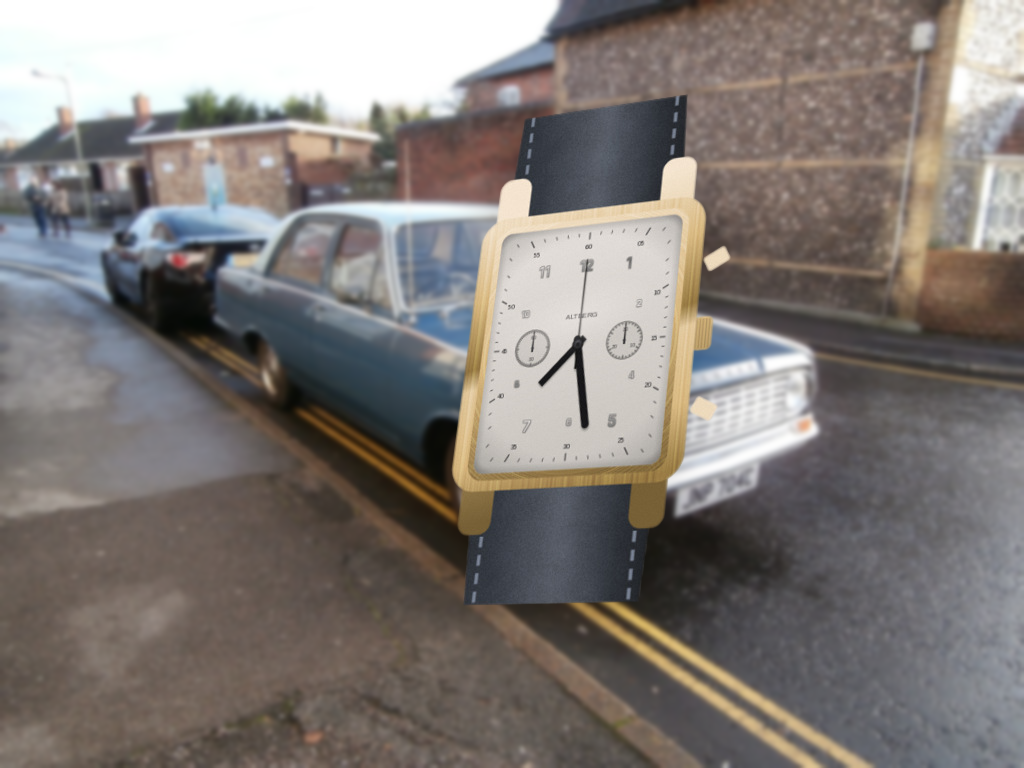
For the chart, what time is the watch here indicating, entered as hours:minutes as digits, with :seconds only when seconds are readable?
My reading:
7:28
